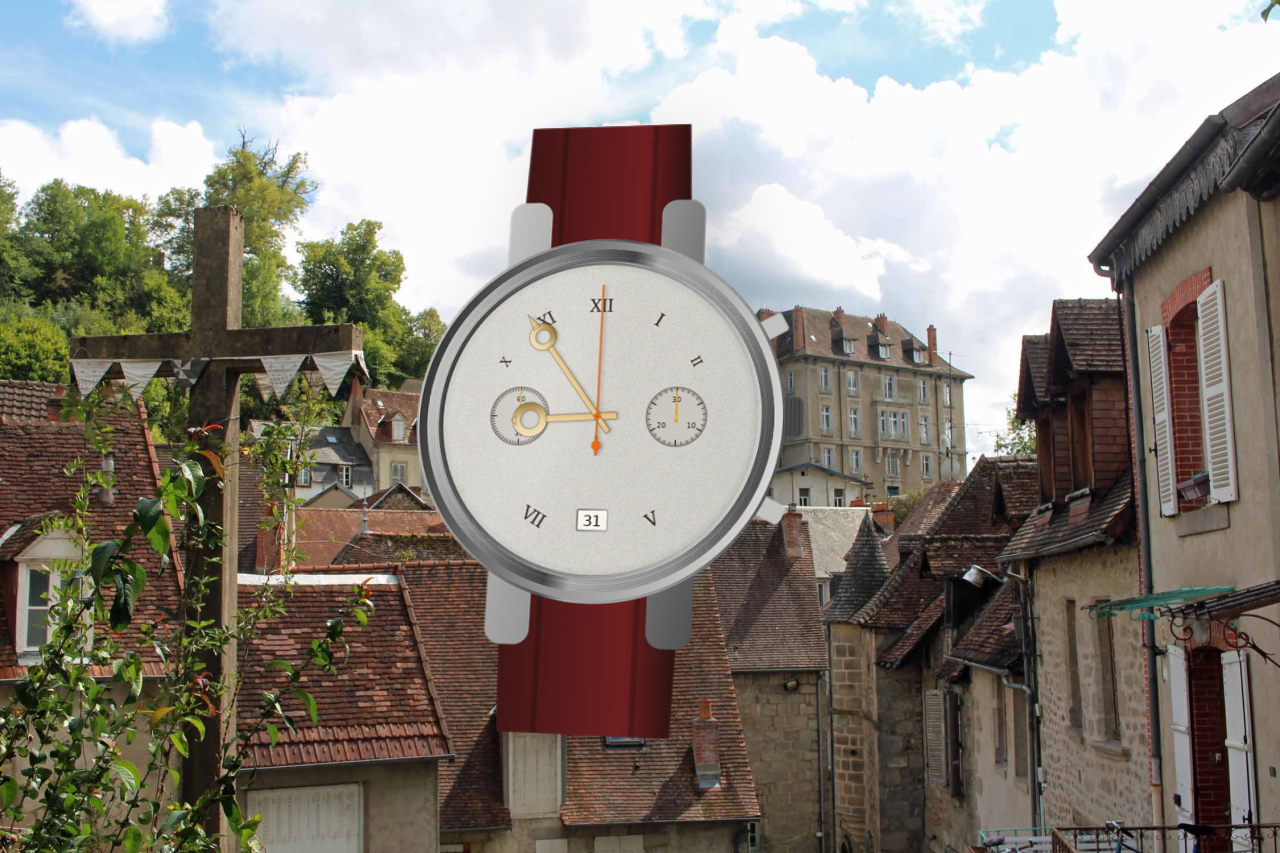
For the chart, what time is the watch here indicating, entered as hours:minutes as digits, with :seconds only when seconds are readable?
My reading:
8:54
